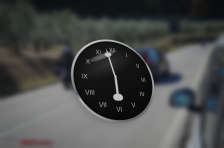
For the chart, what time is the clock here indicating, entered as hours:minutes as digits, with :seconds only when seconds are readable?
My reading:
5:58
